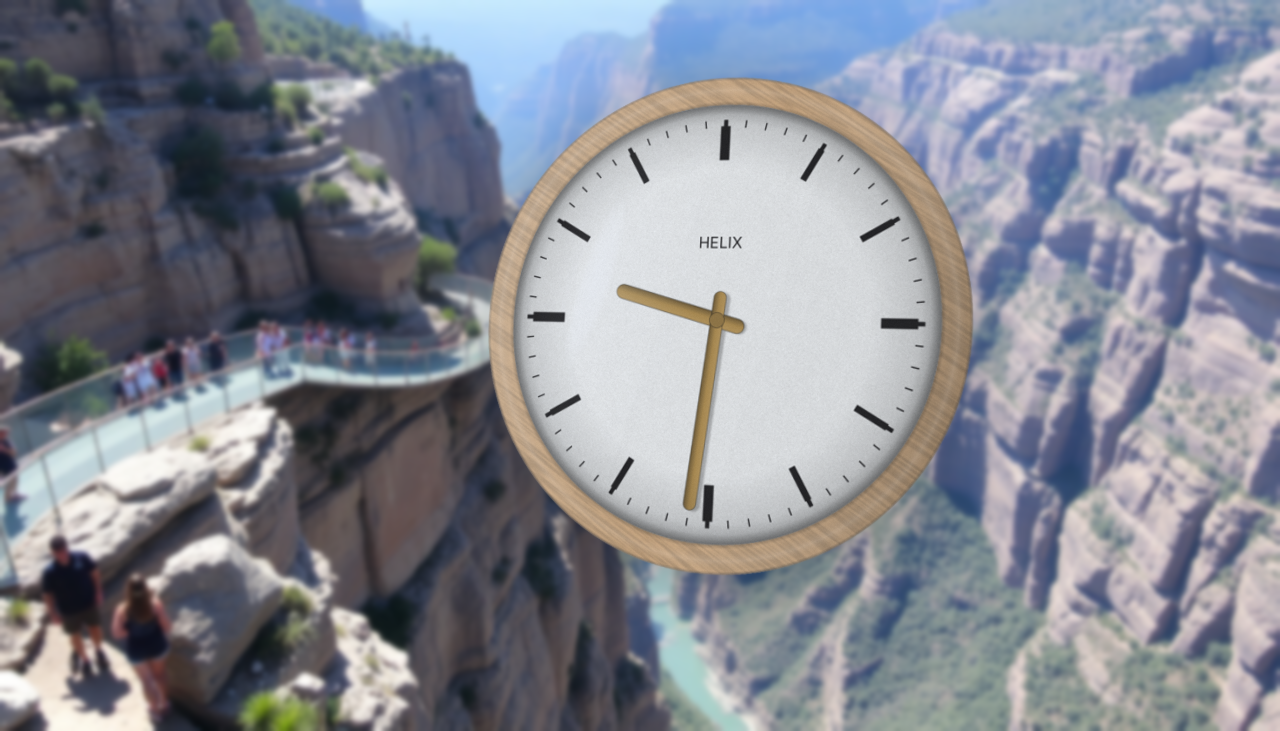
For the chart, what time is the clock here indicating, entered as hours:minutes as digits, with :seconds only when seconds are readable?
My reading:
9:31
